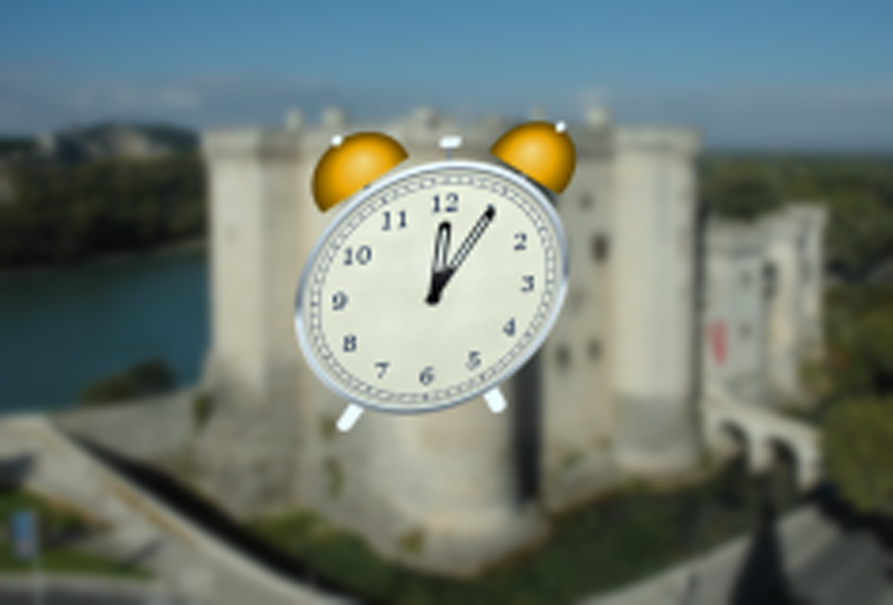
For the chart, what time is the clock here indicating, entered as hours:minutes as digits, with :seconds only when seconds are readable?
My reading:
12:05
